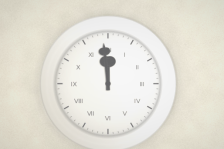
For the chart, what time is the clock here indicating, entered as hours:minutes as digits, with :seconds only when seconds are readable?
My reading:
11:59
